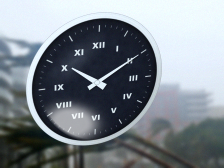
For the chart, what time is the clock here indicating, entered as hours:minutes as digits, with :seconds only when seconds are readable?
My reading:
10:10
